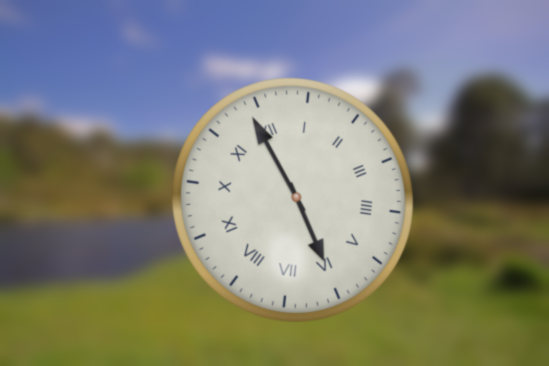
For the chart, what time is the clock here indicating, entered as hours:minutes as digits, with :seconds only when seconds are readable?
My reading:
5:59
